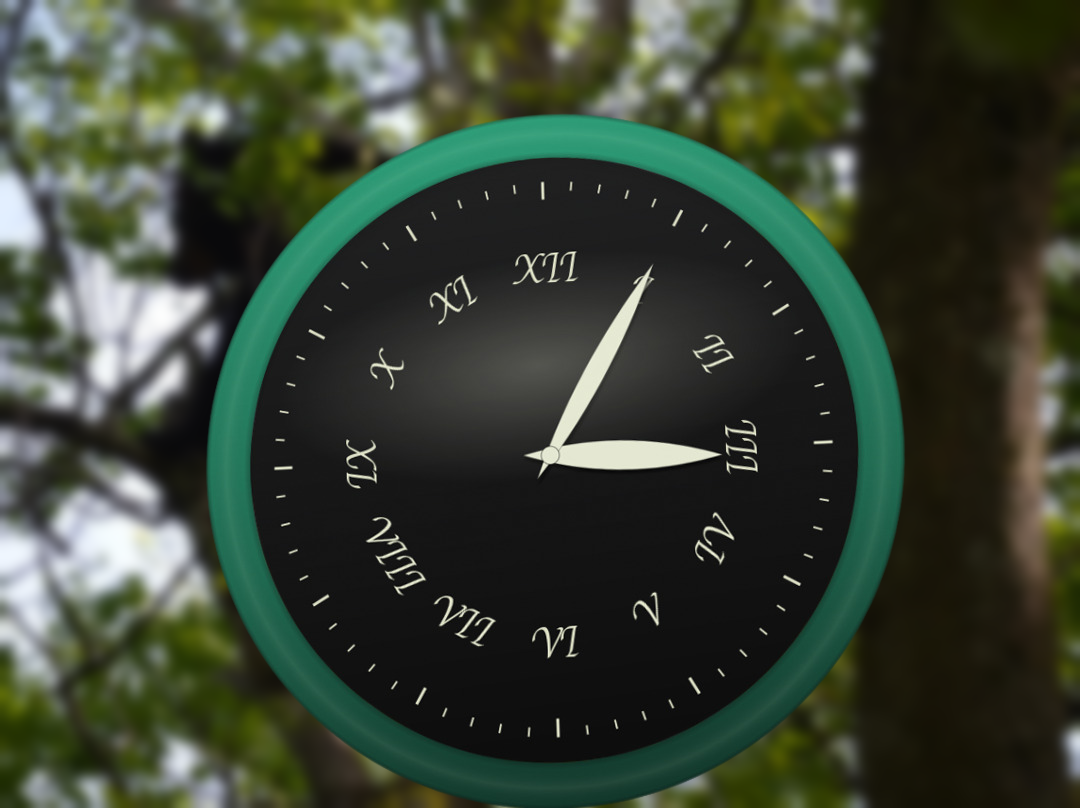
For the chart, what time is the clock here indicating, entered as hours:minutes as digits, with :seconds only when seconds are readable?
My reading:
3:05
